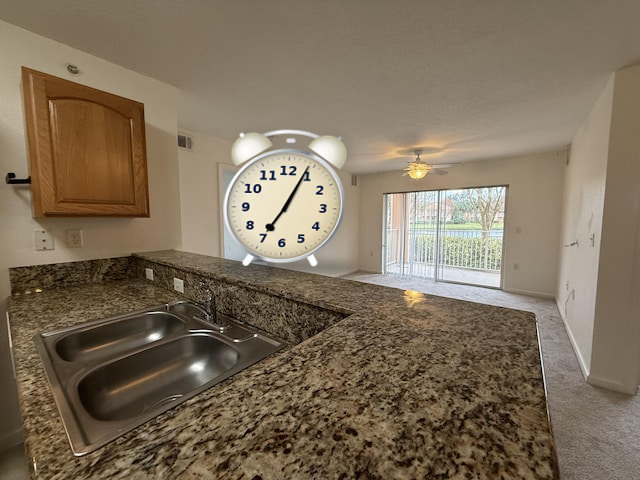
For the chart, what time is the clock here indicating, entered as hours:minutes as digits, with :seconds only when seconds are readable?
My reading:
7:04
